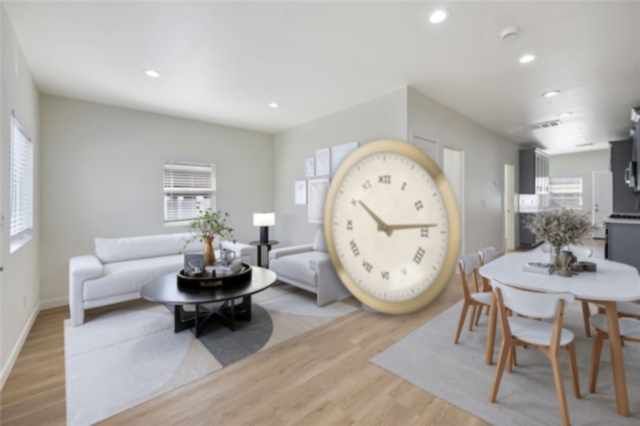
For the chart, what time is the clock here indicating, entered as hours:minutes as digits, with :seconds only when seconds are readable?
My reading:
10:14
